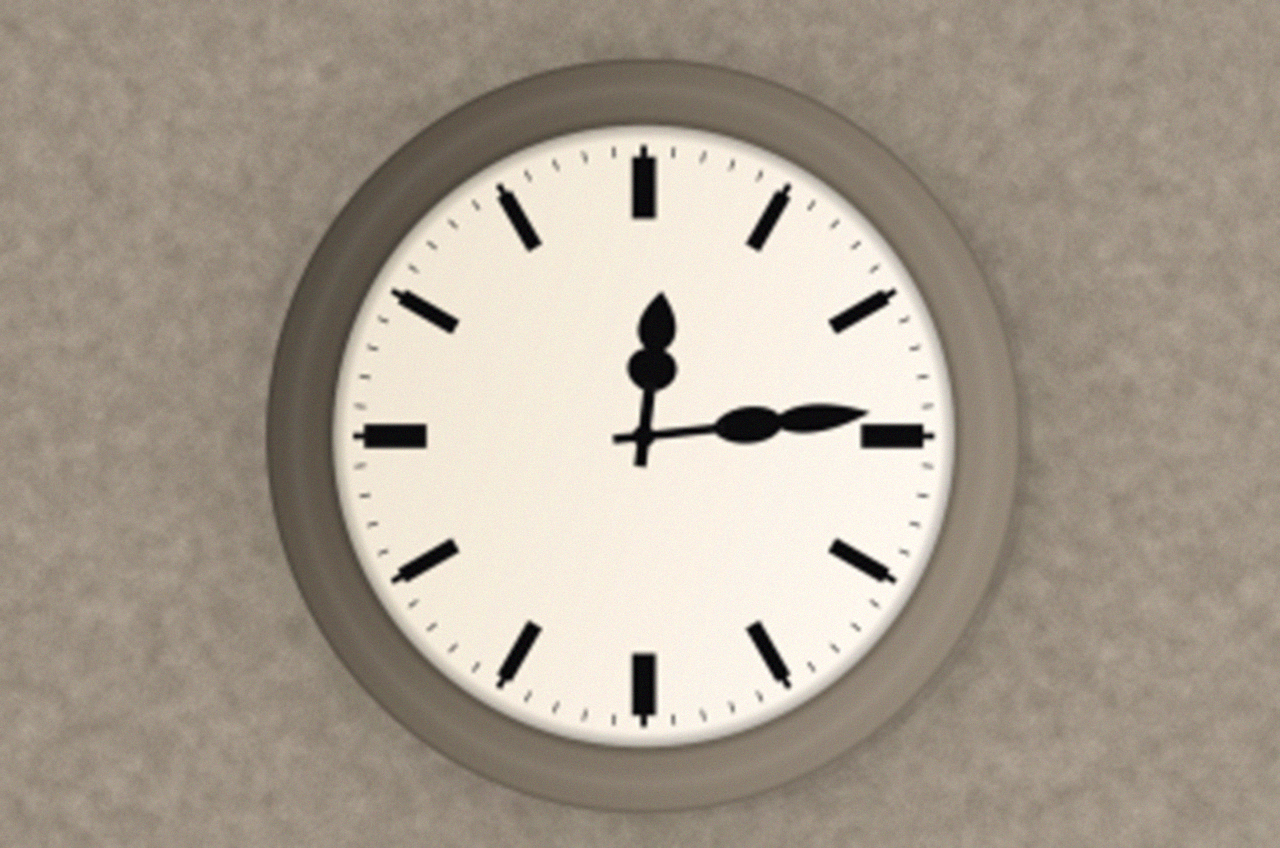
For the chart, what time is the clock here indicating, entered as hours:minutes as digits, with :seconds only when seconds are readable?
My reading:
12:14
